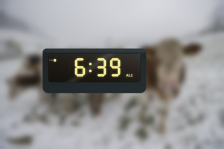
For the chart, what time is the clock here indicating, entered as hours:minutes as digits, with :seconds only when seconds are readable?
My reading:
6:39
